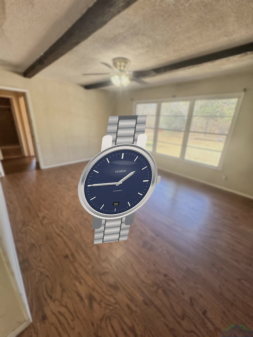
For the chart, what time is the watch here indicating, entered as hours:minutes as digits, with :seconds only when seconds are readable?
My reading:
1:45
